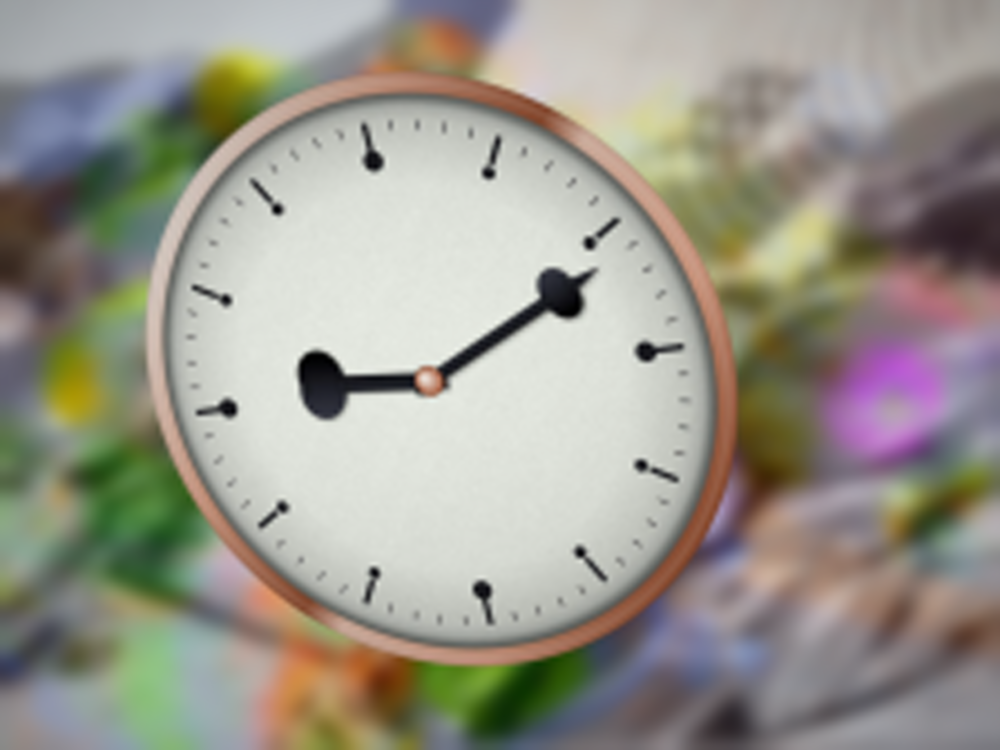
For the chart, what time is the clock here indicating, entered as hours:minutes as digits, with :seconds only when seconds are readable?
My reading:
9:11
